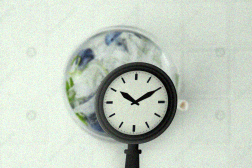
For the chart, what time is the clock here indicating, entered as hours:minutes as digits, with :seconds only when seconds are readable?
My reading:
10:10
